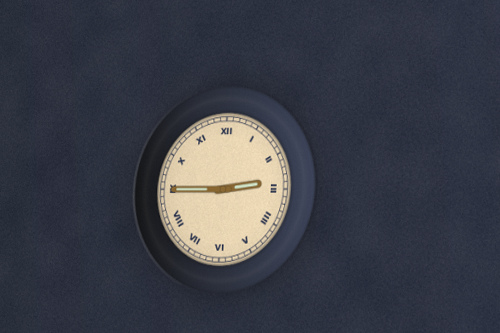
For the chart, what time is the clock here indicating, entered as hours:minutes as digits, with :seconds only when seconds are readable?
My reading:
2:45
